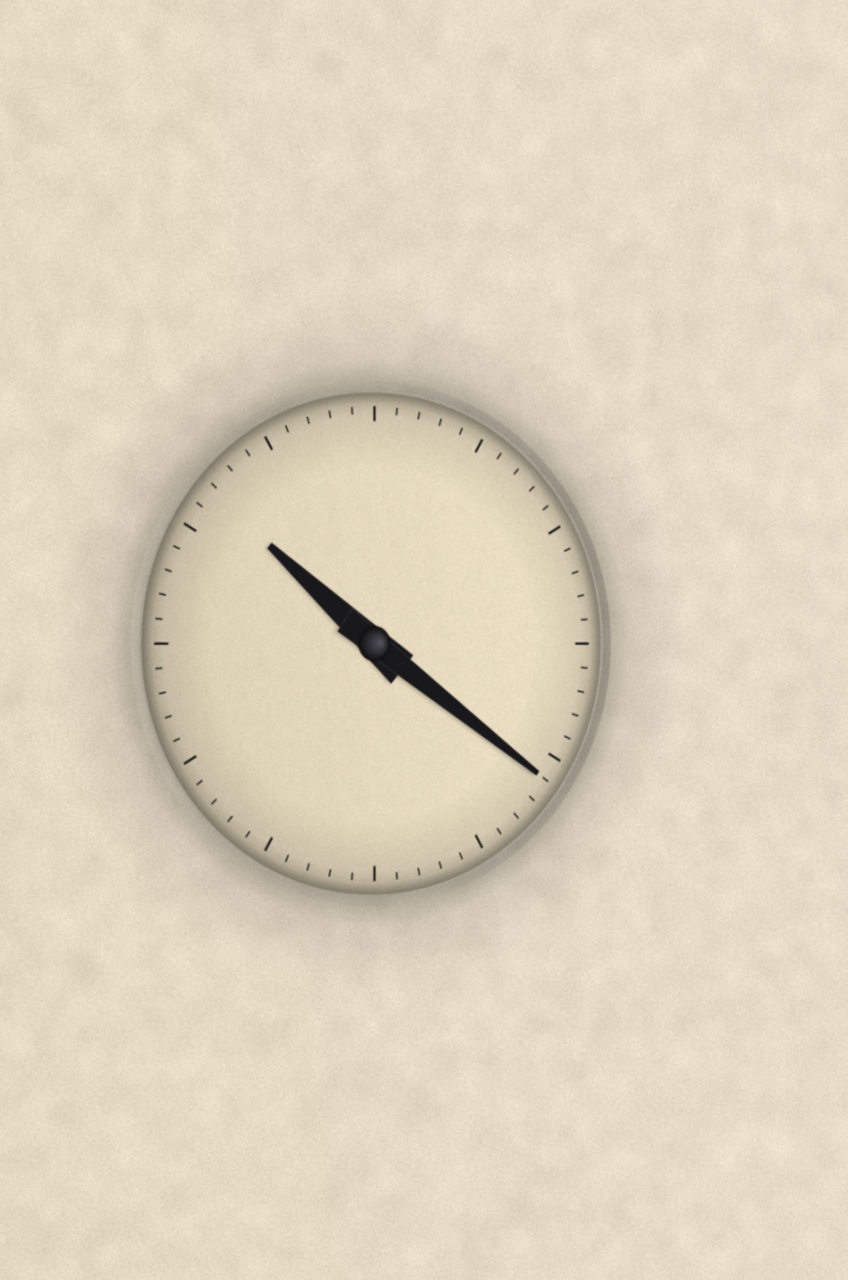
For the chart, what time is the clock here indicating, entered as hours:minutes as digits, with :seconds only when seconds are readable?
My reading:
10:21
